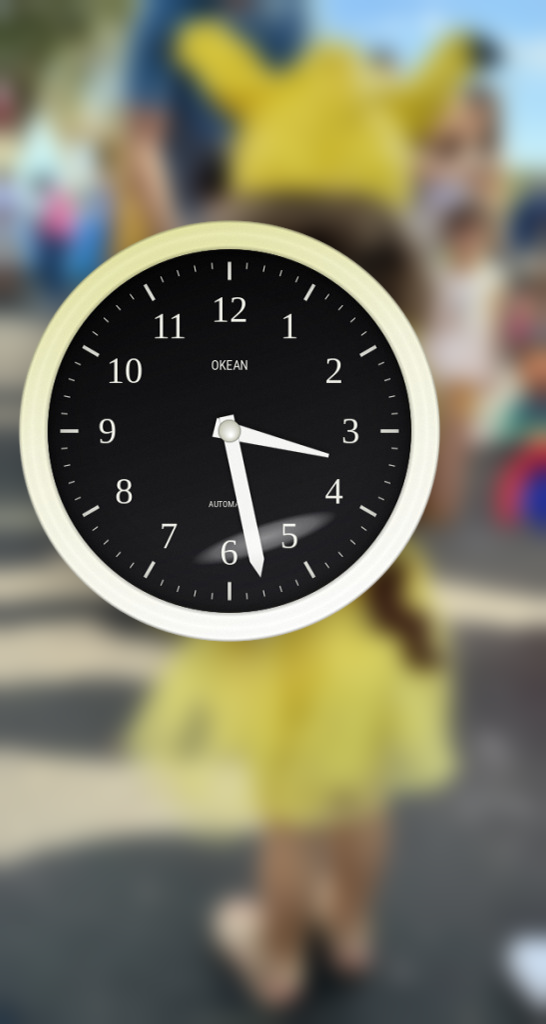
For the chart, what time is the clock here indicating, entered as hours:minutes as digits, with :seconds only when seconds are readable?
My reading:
3:28
